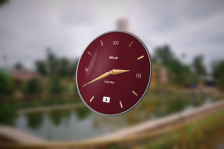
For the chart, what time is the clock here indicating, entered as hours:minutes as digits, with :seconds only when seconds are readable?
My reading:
2:40
